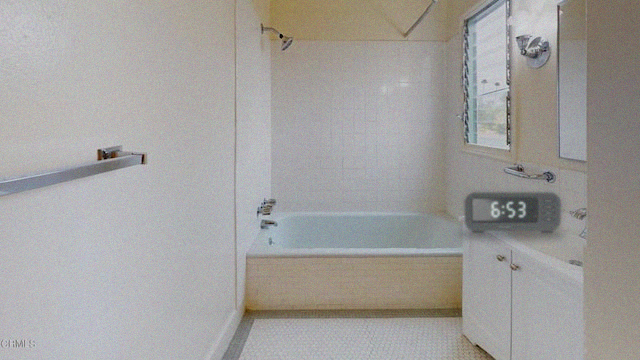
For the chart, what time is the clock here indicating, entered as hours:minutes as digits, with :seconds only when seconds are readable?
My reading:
6:53
